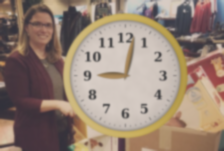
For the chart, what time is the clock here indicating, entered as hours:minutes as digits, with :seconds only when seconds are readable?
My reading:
9:02
